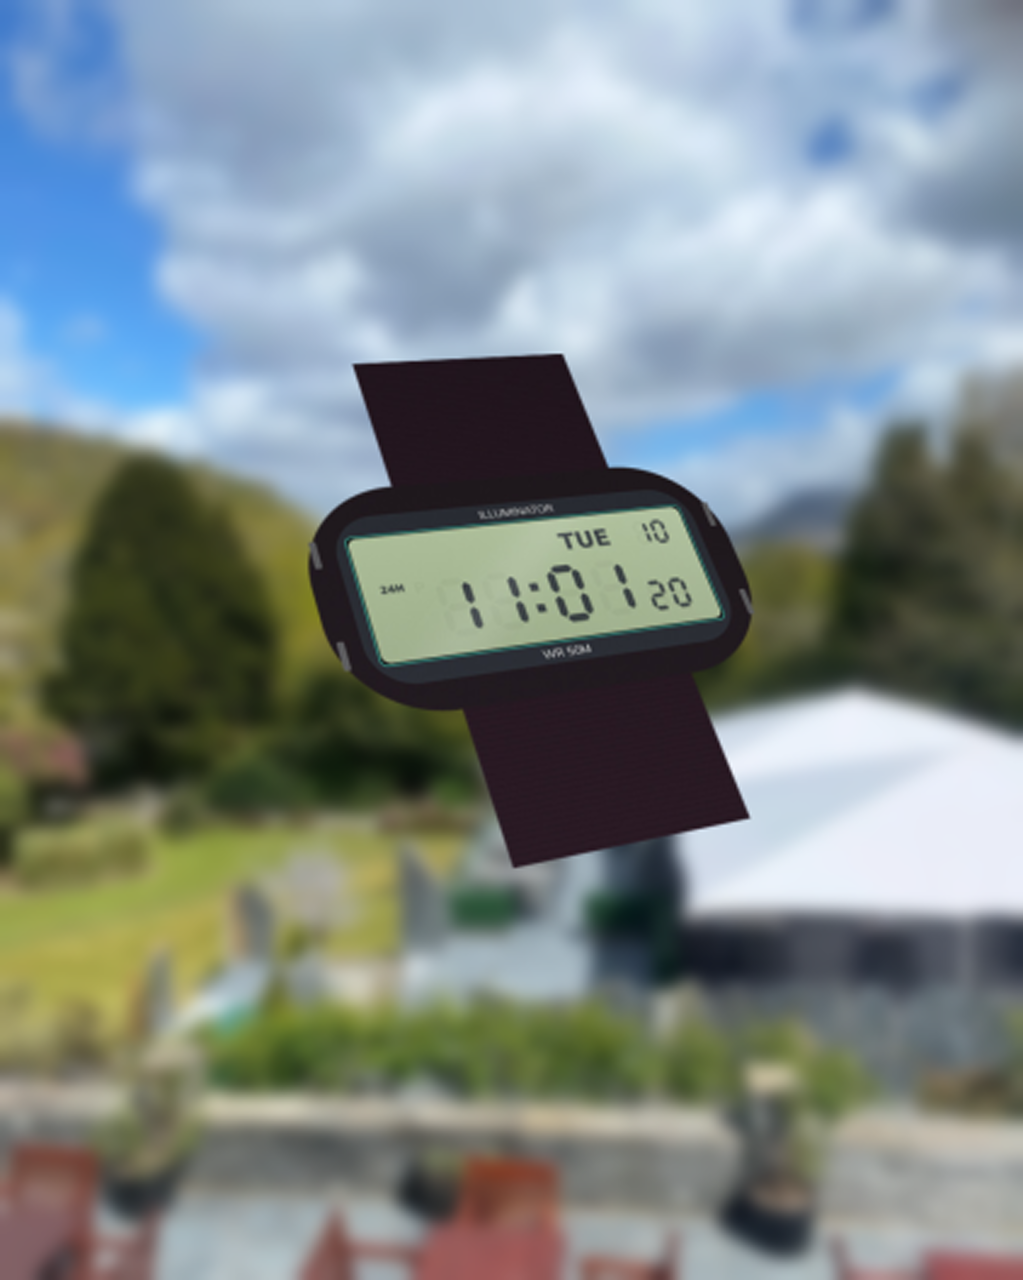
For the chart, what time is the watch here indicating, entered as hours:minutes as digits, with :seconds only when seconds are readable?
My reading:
11:01:20
